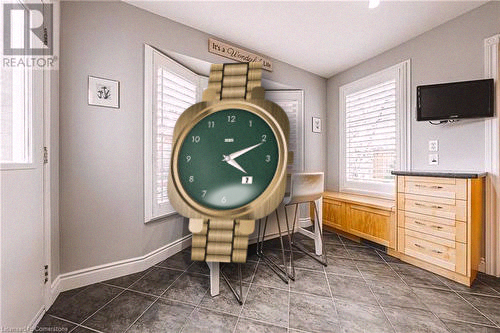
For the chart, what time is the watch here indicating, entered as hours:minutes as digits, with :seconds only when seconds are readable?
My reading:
4:11
